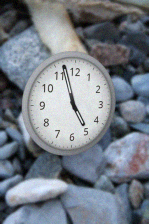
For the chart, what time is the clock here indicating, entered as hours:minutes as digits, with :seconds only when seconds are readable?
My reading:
4:57
